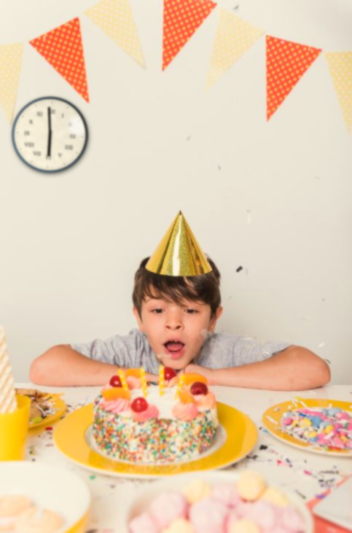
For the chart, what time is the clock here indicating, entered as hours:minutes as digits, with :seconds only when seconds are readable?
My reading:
5:59
